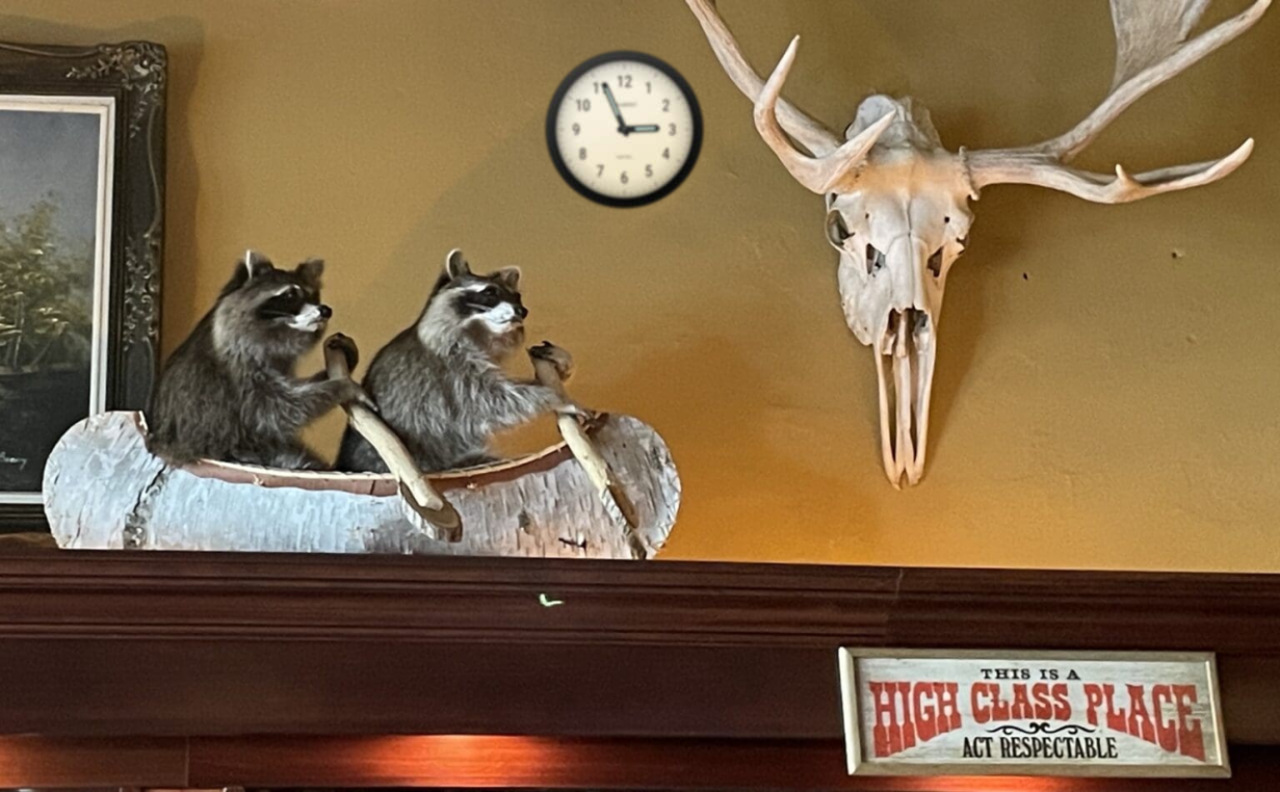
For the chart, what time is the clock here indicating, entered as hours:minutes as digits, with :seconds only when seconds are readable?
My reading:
2:56
